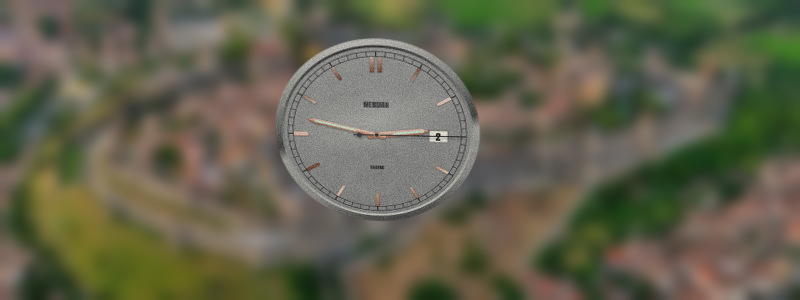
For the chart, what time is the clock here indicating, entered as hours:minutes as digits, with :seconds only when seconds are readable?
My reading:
2:47:15
